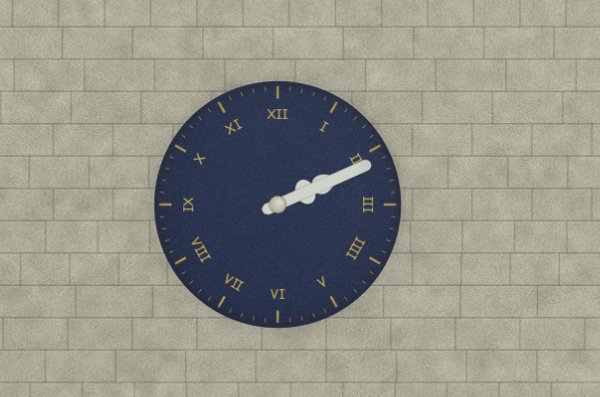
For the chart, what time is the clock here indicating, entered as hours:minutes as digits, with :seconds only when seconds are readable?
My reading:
2:11
